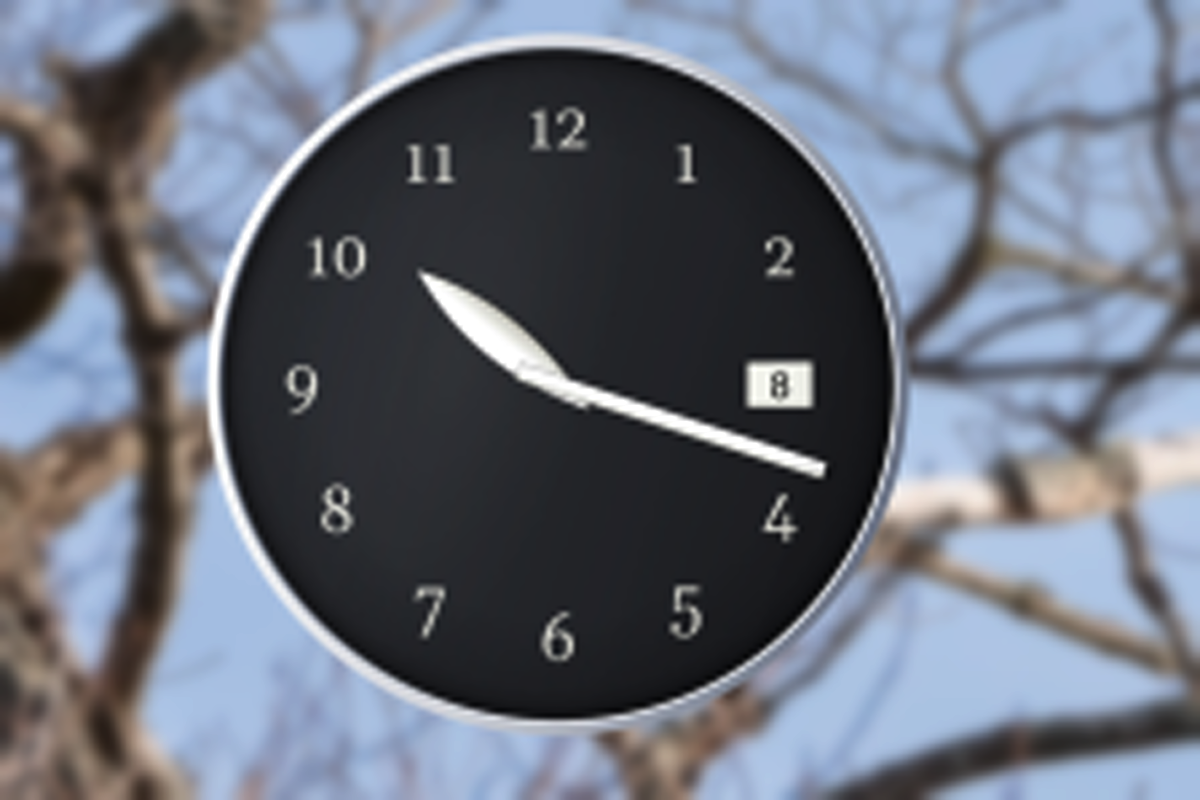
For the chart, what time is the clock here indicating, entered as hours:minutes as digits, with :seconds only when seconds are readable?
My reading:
10:18
